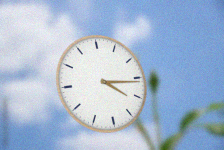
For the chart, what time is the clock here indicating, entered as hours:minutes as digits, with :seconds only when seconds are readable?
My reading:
4:16
